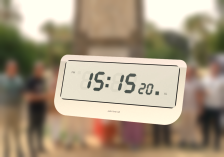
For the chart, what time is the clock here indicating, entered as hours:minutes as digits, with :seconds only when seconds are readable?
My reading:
15:15:20
